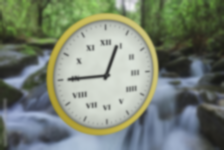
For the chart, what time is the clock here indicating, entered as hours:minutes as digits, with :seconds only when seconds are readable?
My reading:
12:45
